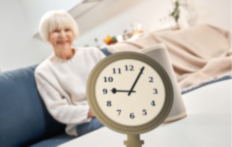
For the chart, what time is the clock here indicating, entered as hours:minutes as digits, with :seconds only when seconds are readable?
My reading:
9:05
